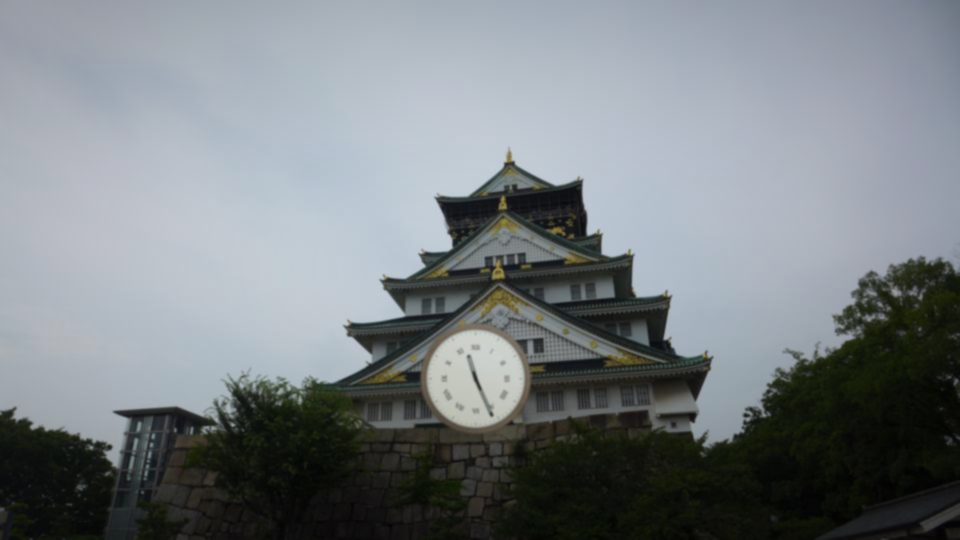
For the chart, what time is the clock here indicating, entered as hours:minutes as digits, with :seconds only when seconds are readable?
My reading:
11:26
